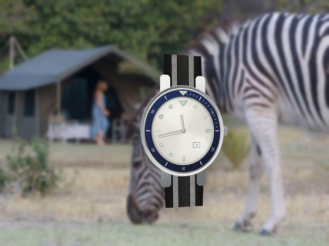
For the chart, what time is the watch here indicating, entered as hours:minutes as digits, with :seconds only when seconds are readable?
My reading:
11:43
